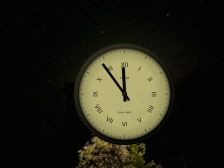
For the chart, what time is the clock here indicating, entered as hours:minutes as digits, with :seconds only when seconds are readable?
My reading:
11:54
